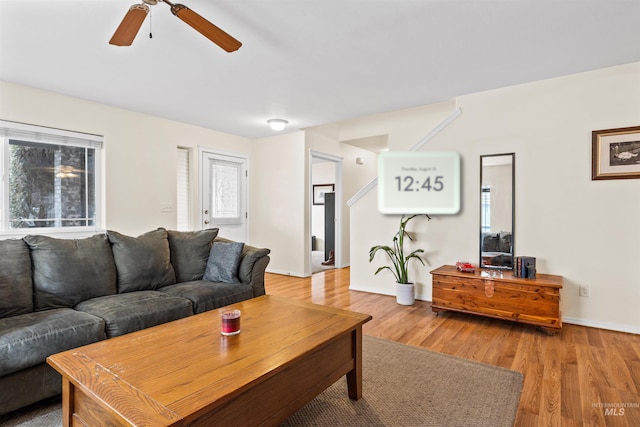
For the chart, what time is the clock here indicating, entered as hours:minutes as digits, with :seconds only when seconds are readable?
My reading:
12:45
